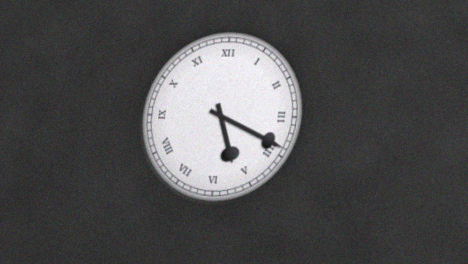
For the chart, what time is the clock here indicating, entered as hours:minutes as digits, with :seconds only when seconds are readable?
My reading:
5:19
